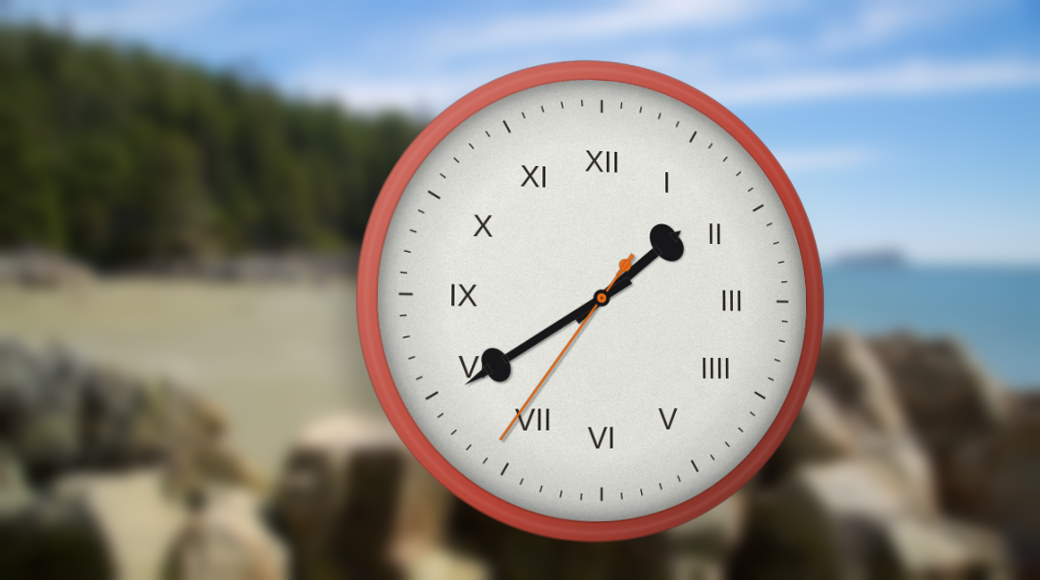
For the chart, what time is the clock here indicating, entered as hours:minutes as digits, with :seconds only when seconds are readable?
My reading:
1:39:36
